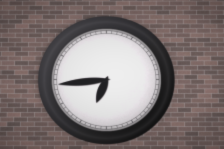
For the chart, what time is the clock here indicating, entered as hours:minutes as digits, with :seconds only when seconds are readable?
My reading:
6:44
